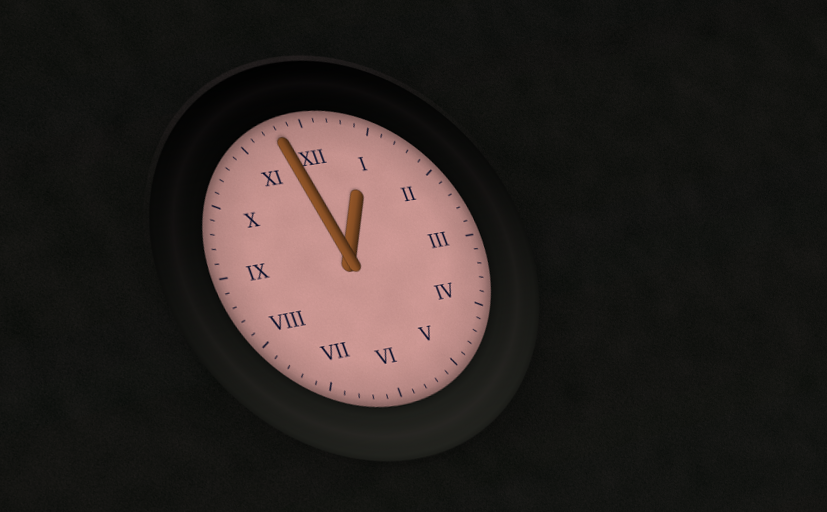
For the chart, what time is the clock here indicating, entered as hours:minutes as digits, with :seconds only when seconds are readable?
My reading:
12:58
